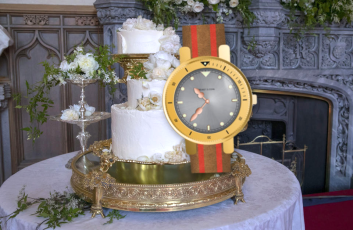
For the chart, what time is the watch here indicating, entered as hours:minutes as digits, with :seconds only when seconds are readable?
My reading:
10:37
